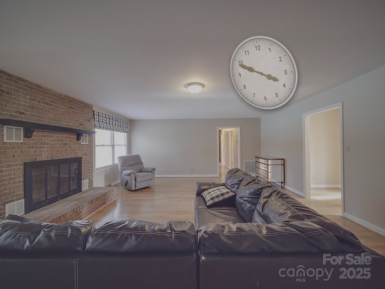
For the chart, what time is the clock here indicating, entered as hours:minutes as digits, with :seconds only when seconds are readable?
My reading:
3:49
